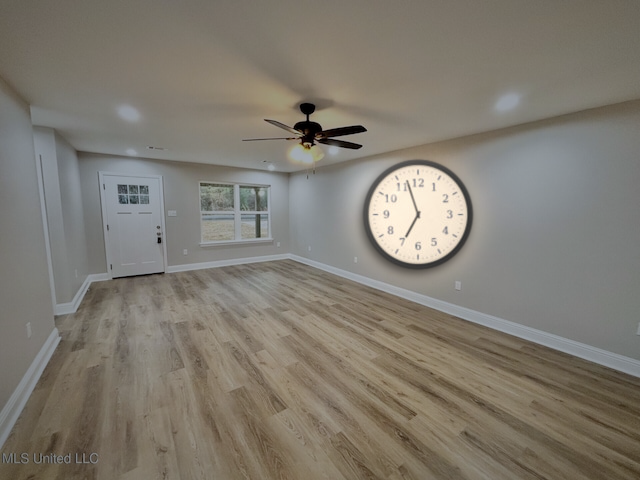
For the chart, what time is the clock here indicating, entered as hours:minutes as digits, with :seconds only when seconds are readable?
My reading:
6:57
